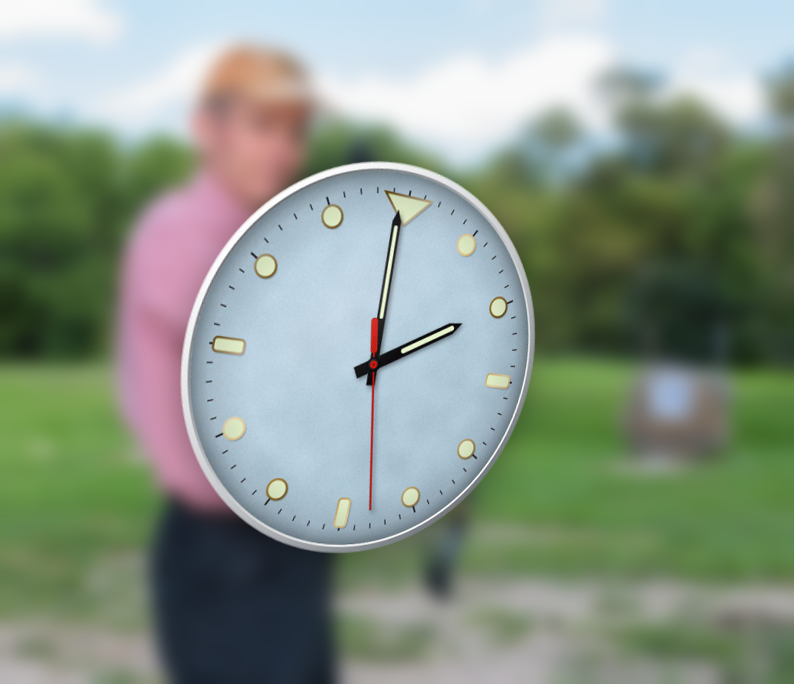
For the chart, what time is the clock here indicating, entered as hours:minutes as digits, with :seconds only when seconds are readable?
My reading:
1:59:28
